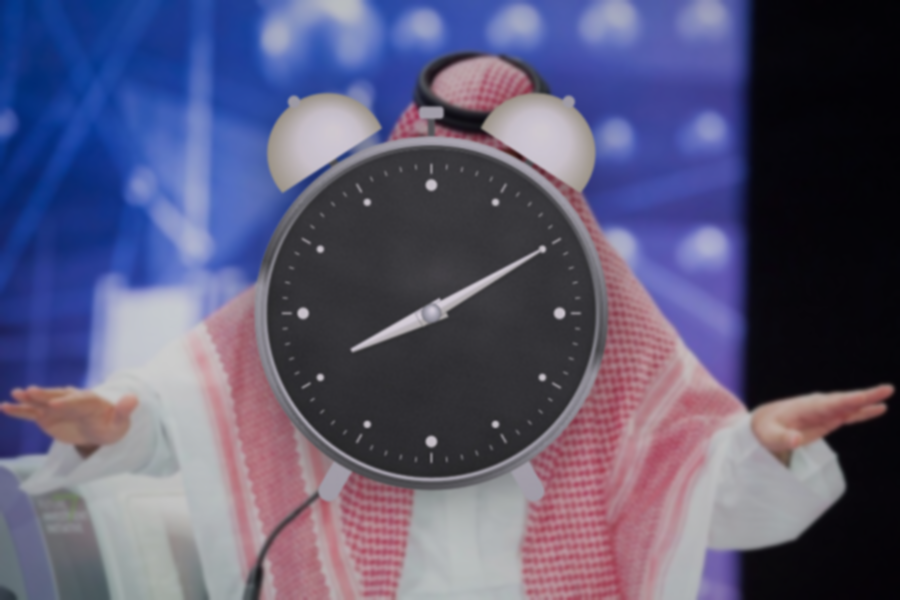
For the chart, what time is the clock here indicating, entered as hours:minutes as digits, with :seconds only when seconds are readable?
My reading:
8:10
